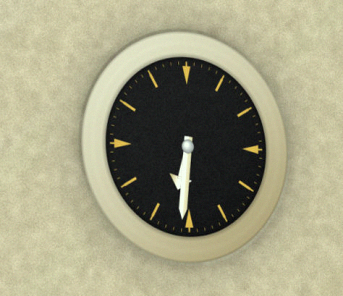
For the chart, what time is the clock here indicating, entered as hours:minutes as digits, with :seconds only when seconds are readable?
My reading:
6:31
